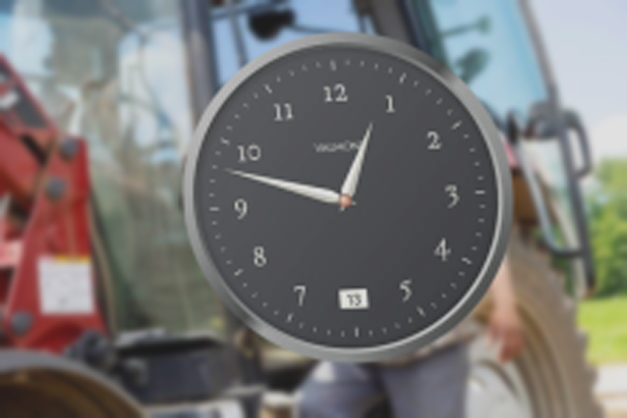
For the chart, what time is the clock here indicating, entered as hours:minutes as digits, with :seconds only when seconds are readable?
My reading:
12:48
